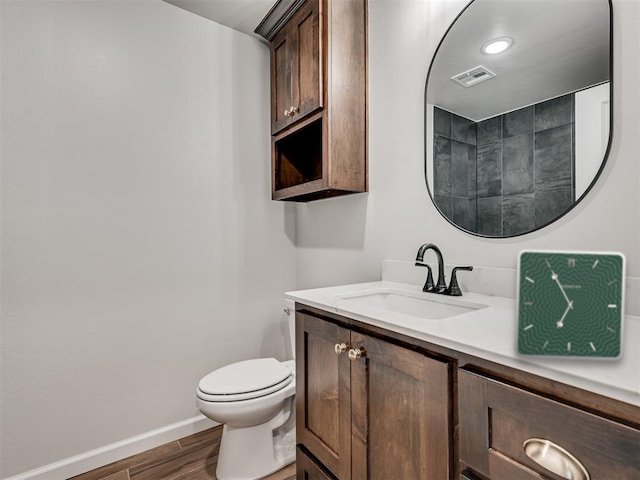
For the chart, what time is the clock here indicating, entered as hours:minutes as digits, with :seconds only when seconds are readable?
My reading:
6:55
